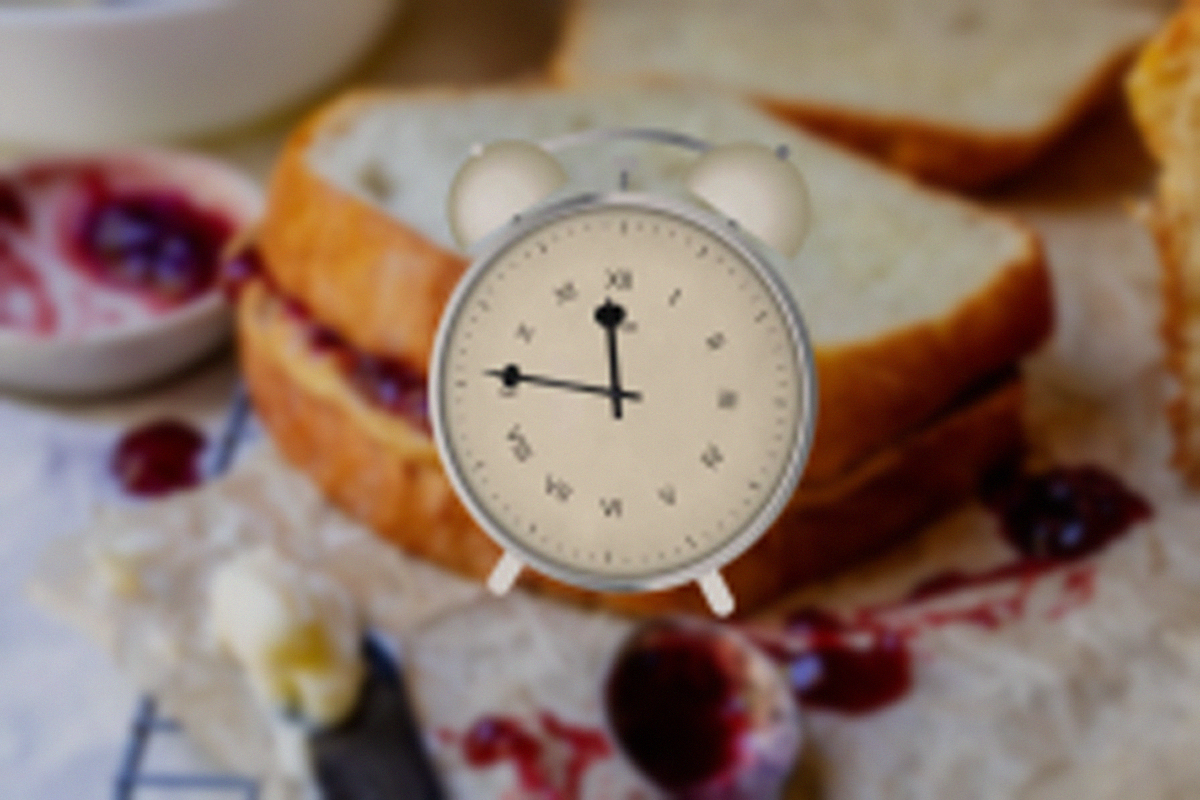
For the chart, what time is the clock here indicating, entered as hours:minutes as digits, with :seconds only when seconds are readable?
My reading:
11:46
